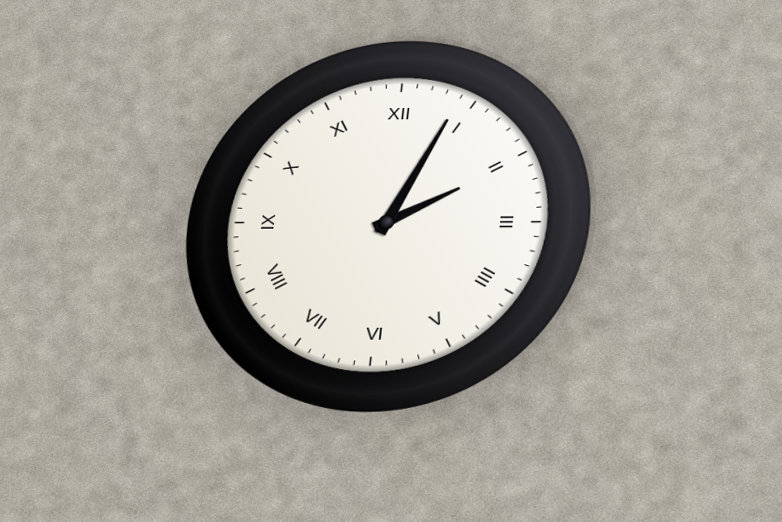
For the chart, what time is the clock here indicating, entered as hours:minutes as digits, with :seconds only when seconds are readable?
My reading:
2:04
